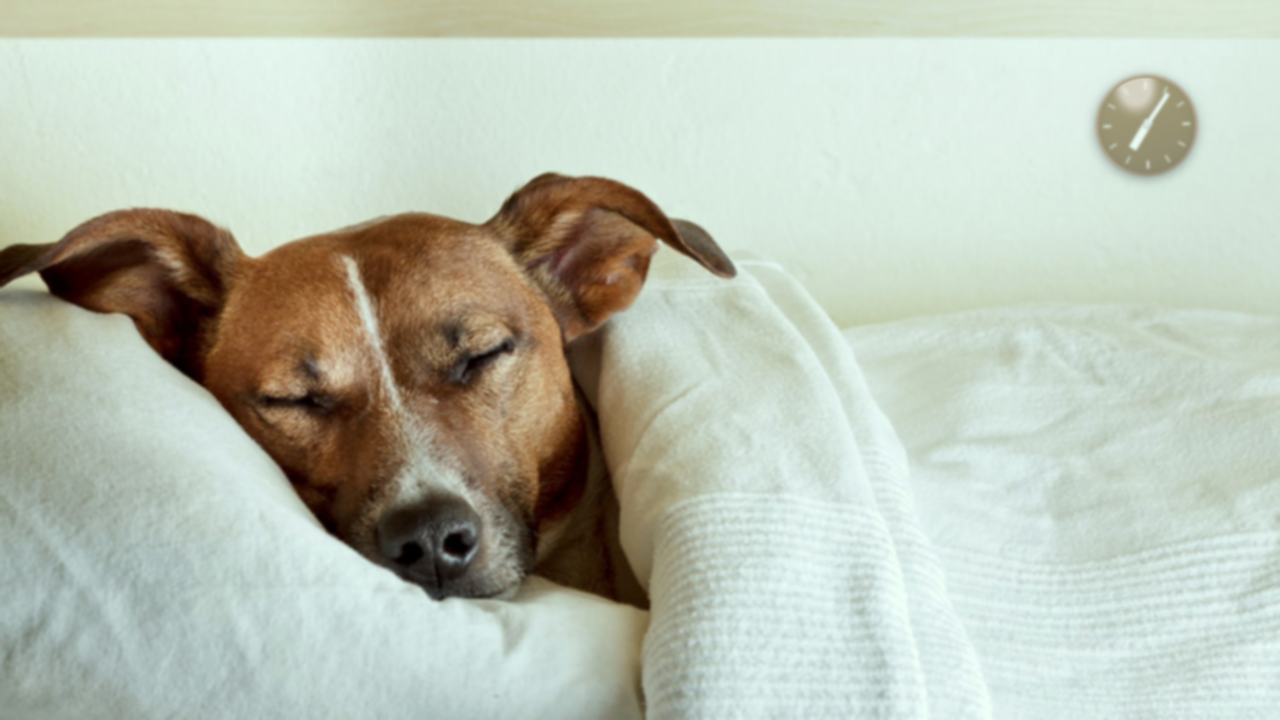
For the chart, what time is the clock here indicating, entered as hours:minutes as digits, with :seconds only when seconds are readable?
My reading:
7:06
